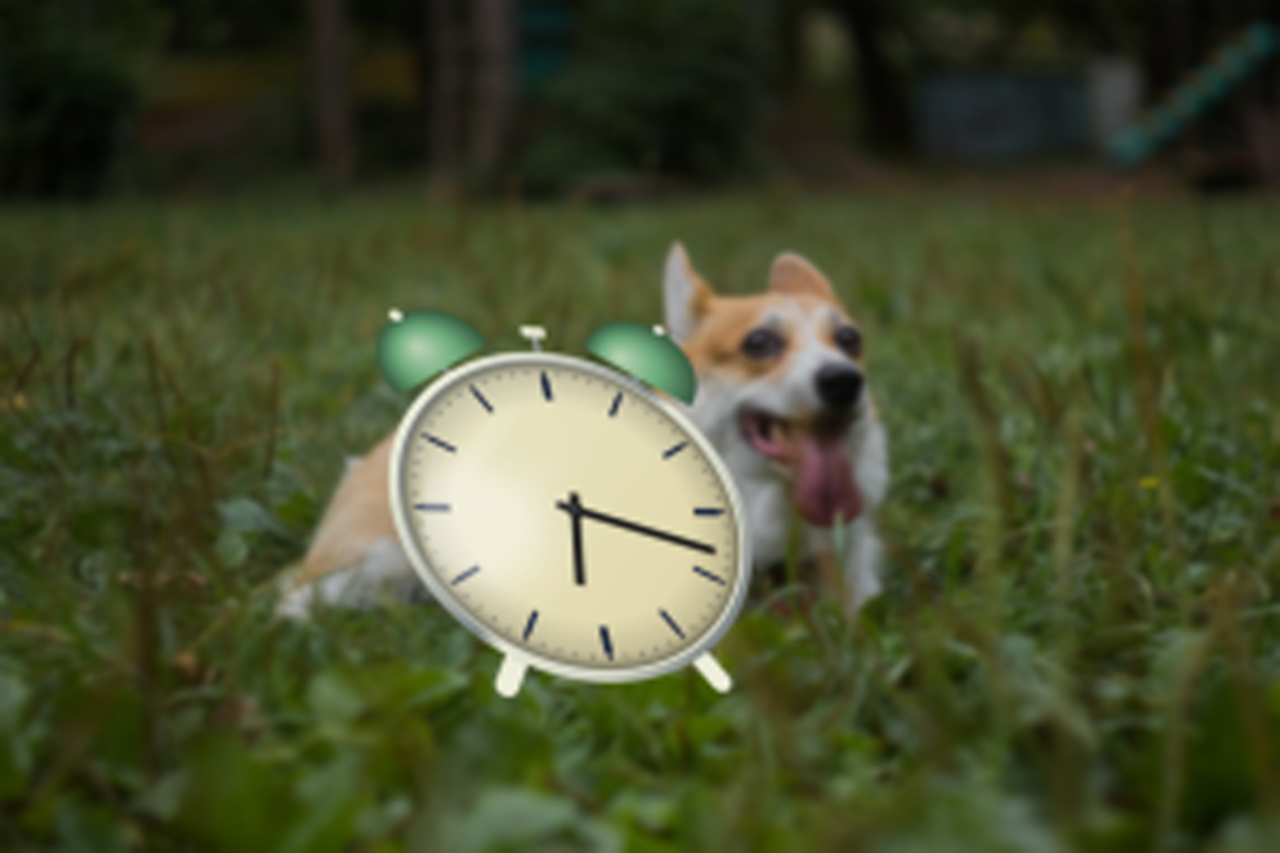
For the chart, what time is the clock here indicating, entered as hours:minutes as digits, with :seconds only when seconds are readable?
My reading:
6:18
